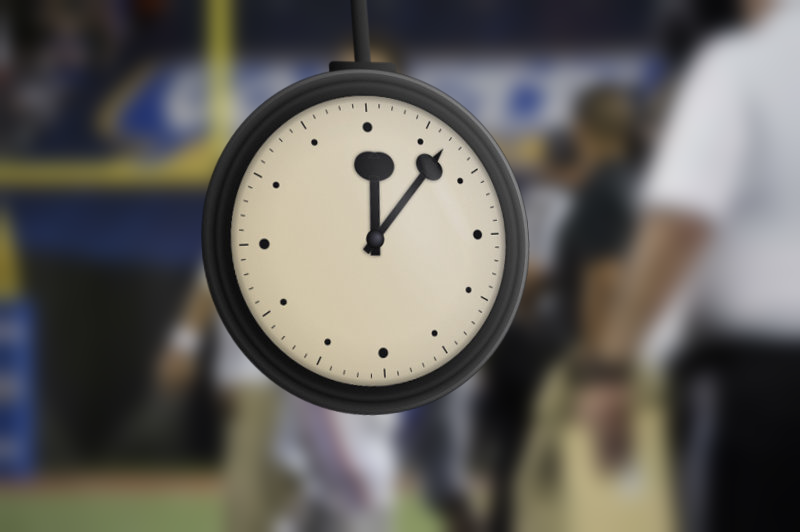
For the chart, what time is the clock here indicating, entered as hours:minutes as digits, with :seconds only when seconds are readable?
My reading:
12:07
